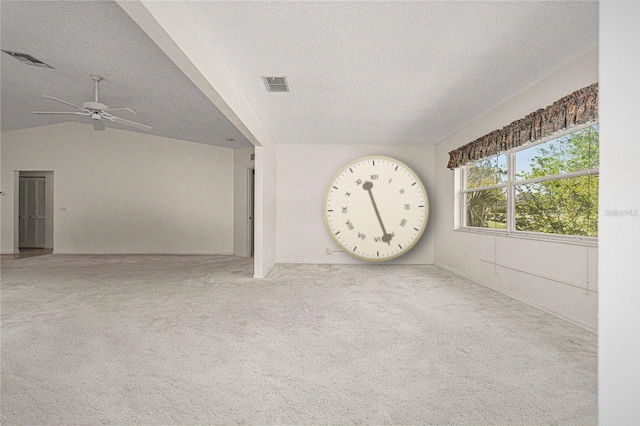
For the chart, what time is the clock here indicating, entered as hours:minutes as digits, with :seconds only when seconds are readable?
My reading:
11:27
